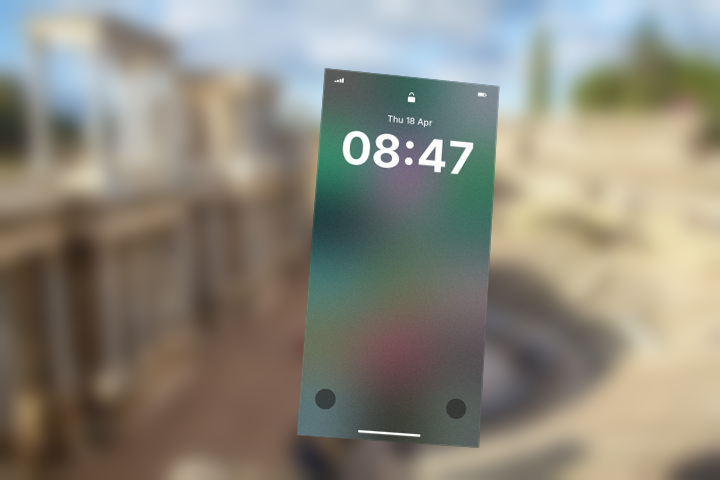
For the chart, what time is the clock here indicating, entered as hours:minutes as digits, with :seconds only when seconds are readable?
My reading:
8:47
